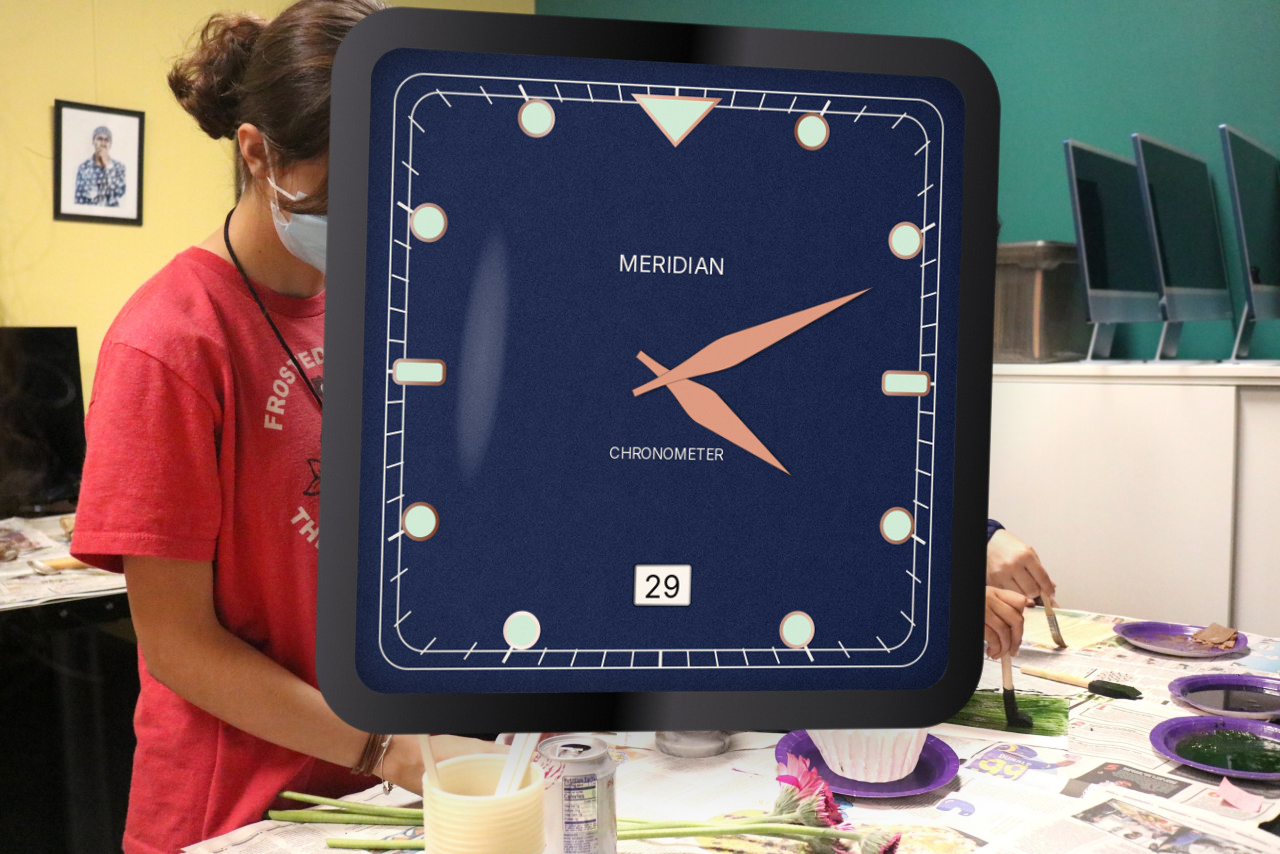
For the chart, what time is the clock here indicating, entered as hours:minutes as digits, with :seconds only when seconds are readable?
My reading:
4:11
